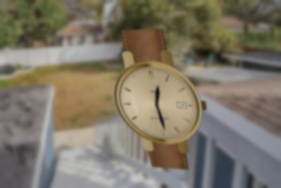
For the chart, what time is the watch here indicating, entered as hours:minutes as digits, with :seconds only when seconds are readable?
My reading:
12:29
